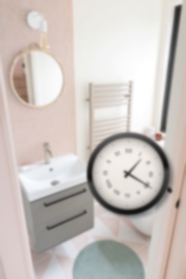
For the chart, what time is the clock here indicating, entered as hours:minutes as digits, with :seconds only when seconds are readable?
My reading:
1:20
